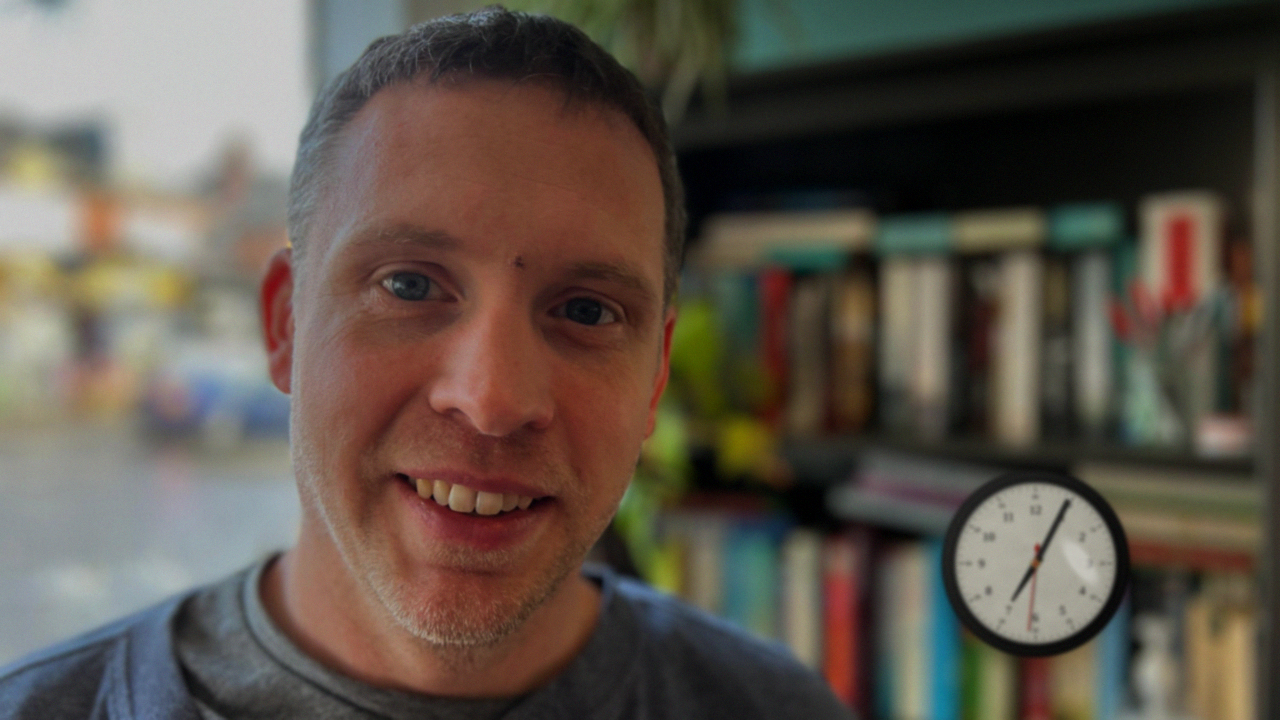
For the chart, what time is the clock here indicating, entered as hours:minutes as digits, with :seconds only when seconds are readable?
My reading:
7:04:31
